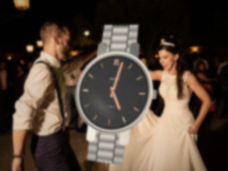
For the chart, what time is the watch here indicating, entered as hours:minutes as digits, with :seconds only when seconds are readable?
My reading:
5:02
